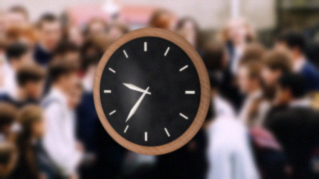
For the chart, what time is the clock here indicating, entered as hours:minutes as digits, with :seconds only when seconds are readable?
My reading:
9:36
